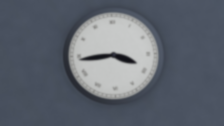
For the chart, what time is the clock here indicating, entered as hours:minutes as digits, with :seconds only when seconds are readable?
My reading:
3:44
